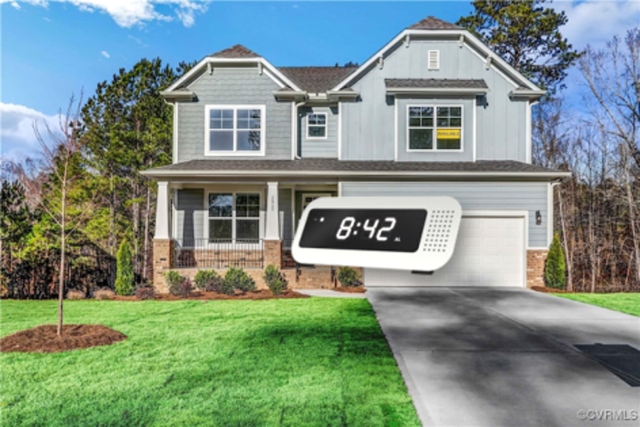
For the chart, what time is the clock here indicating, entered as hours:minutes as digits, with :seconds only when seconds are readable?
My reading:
8:42
